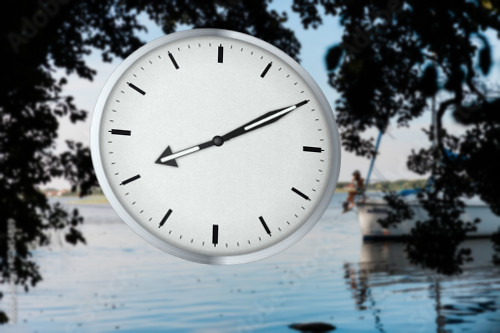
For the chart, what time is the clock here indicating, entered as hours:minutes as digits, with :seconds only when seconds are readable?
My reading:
8:10
